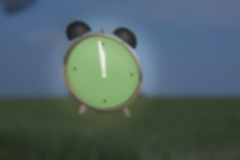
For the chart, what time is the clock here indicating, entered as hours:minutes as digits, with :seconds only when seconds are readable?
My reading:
11:59
